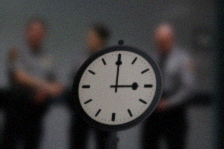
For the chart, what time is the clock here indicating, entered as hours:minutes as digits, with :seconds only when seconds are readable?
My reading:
3:00
